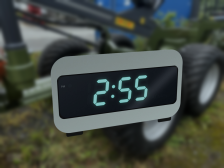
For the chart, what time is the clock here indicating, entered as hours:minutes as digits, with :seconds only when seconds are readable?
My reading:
2:55
